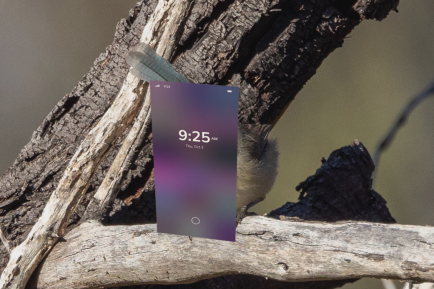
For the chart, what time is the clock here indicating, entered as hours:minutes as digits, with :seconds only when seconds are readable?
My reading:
9:25
